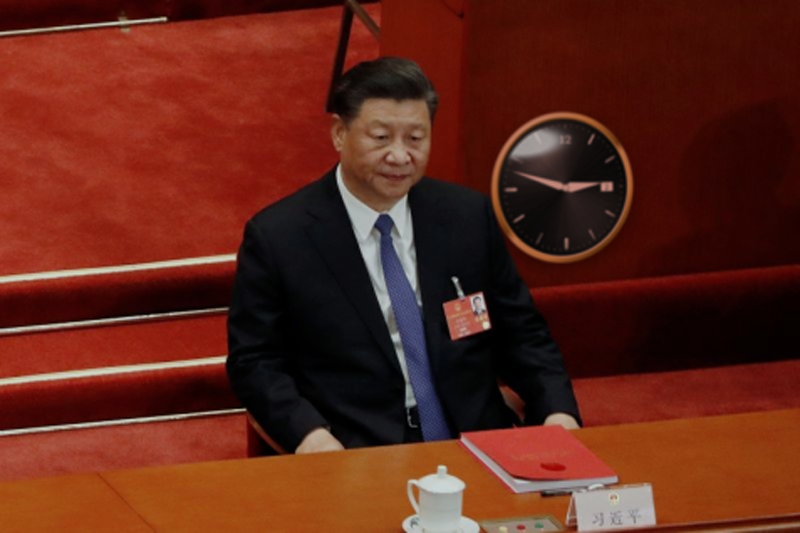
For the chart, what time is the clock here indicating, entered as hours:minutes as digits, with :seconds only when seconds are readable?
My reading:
2:48
